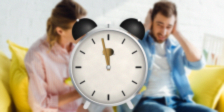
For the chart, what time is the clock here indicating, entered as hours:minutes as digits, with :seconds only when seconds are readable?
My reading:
11:58
